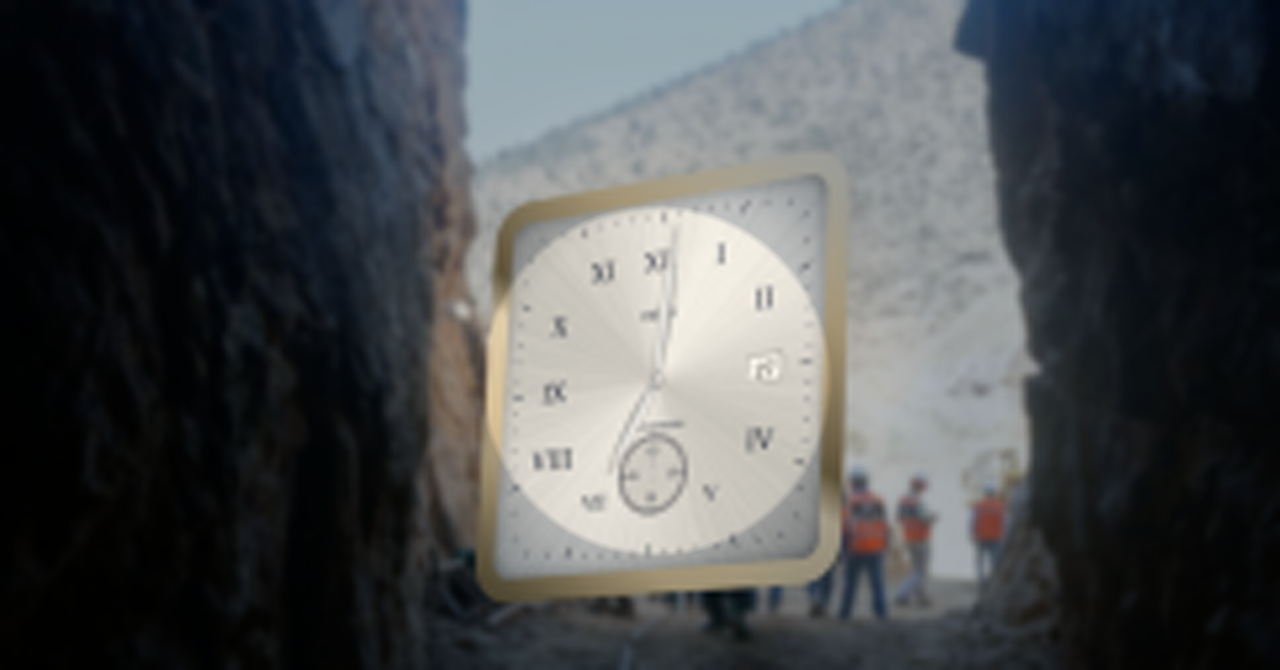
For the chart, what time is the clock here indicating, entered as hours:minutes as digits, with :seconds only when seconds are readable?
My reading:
7:01
